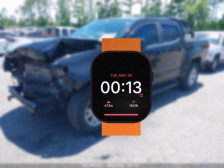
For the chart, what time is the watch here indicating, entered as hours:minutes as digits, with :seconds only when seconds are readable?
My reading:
0:13
